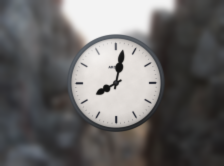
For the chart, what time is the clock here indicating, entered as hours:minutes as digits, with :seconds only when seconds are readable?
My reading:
8:02
